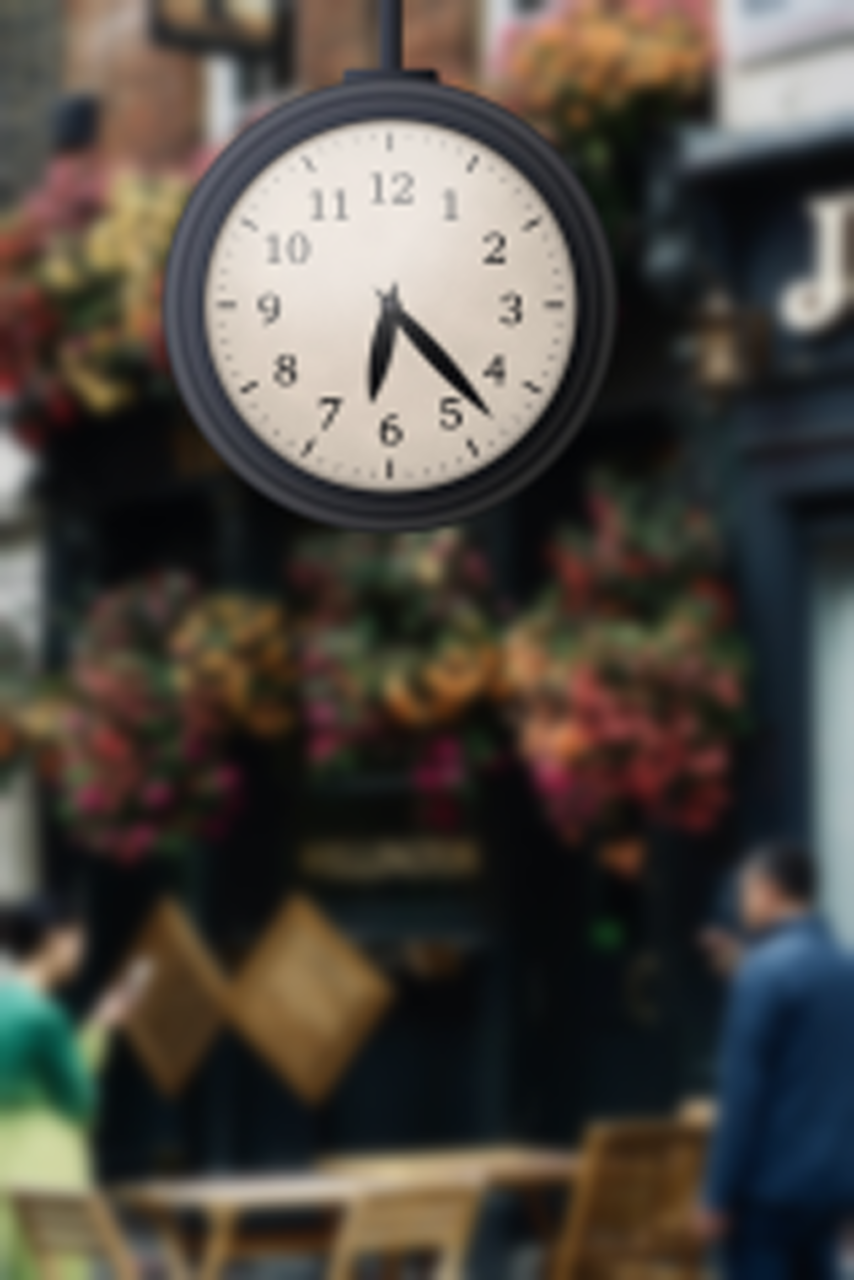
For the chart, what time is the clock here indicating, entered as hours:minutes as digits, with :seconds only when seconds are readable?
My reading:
6:23
